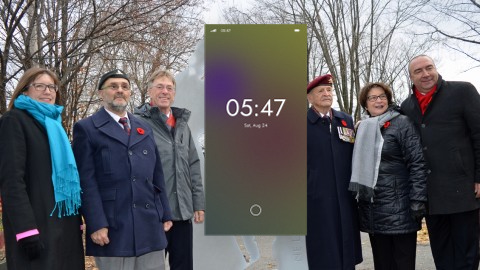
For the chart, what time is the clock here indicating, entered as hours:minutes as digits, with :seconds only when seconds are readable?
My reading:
5:47
